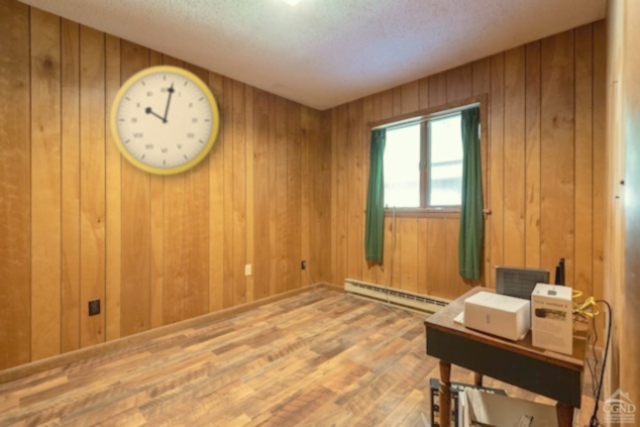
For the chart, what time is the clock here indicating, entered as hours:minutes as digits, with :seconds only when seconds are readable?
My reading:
10:02
